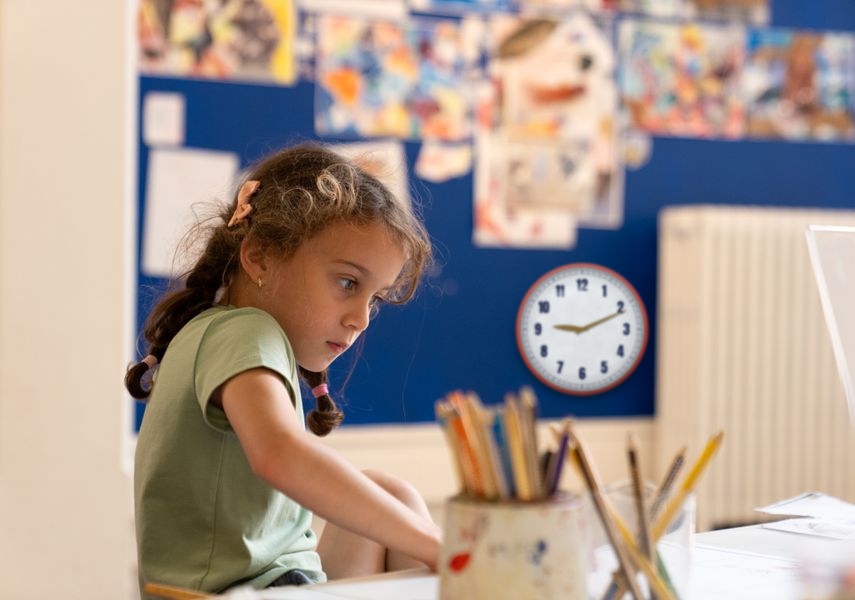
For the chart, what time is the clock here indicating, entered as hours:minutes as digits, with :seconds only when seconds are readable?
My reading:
9:11
